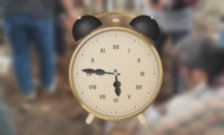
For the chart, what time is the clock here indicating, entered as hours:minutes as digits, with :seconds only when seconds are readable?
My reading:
5:46
